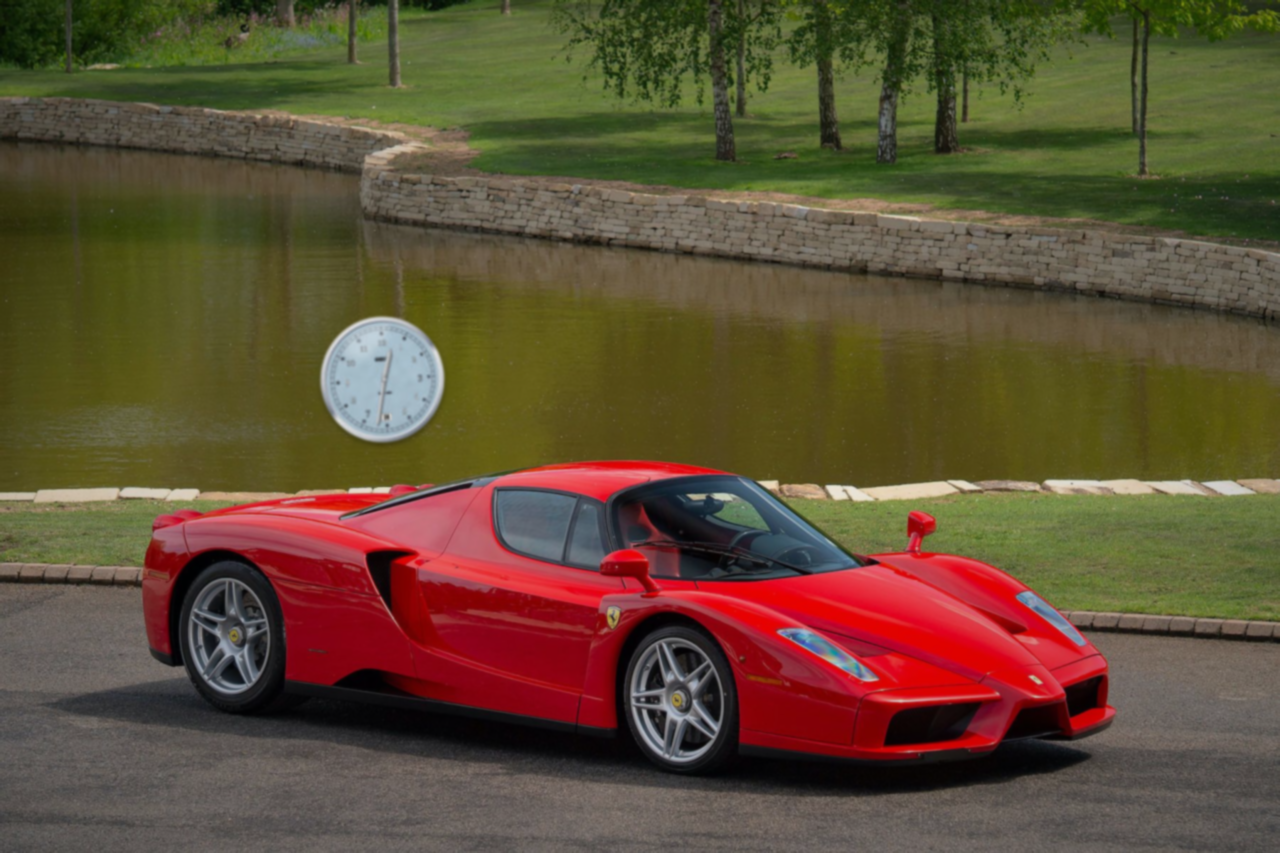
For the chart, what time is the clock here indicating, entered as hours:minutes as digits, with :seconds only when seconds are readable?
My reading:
12:32
